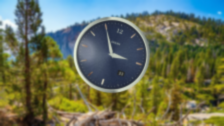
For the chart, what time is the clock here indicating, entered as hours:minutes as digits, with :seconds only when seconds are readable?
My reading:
2:55
